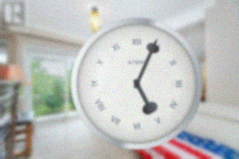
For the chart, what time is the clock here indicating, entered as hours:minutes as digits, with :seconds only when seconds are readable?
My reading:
5:04
